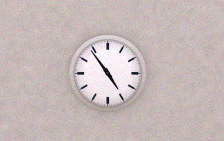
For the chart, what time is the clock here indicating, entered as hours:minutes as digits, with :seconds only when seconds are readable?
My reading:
4:54
